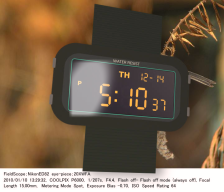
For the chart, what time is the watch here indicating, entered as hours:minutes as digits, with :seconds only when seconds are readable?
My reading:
5:10:37
